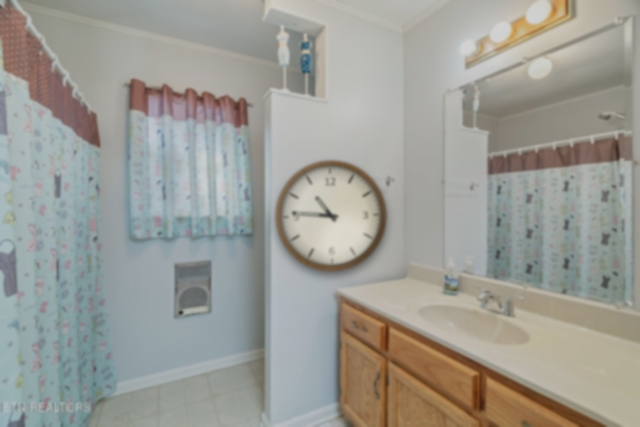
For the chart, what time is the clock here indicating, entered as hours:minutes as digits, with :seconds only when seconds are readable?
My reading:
10:46
